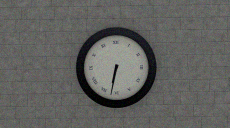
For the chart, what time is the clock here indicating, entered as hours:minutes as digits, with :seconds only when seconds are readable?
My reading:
6:32
